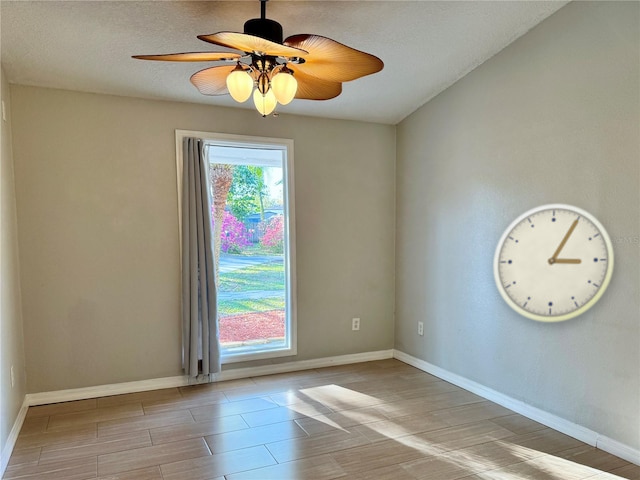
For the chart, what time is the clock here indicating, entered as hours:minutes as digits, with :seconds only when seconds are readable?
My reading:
3:05
